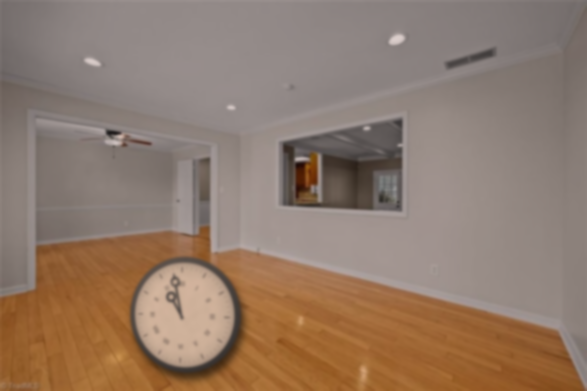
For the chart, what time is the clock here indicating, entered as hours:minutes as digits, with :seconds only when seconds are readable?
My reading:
10:58
